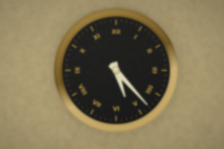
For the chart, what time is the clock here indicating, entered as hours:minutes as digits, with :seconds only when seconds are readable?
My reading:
5:23
